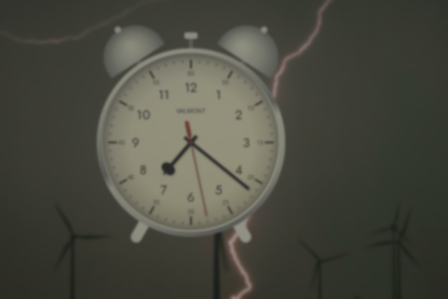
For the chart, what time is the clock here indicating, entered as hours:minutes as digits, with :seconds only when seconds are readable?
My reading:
7:21:28
